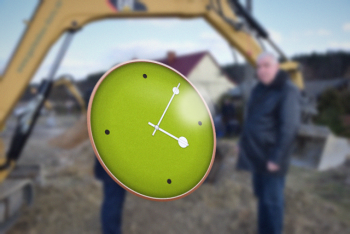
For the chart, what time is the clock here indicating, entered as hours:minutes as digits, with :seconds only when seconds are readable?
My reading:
4:07
